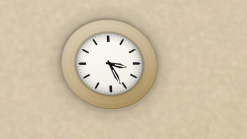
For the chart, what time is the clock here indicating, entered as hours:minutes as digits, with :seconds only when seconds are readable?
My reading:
3:26
